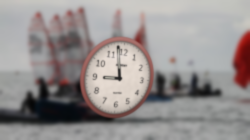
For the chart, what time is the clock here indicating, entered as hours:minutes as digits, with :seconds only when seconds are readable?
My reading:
8:58
